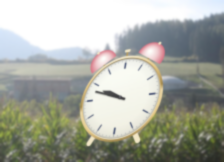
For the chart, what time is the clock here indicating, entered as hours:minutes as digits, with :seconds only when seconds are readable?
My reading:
9:48
